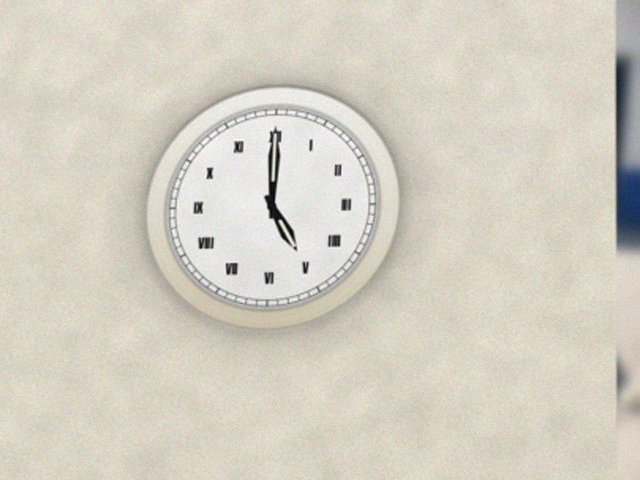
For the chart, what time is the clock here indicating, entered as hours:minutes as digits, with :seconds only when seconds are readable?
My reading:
5:00
